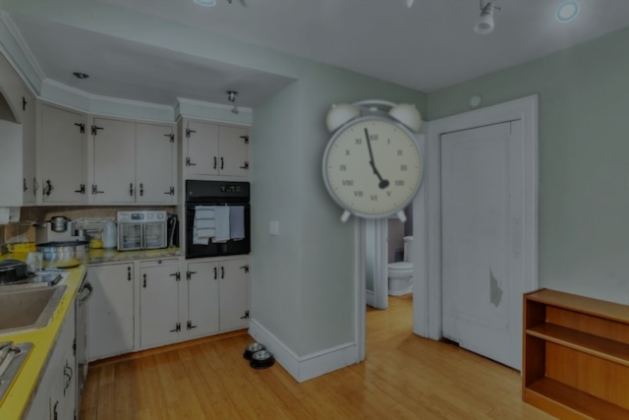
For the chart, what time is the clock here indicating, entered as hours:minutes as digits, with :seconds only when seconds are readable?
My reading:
4:58
